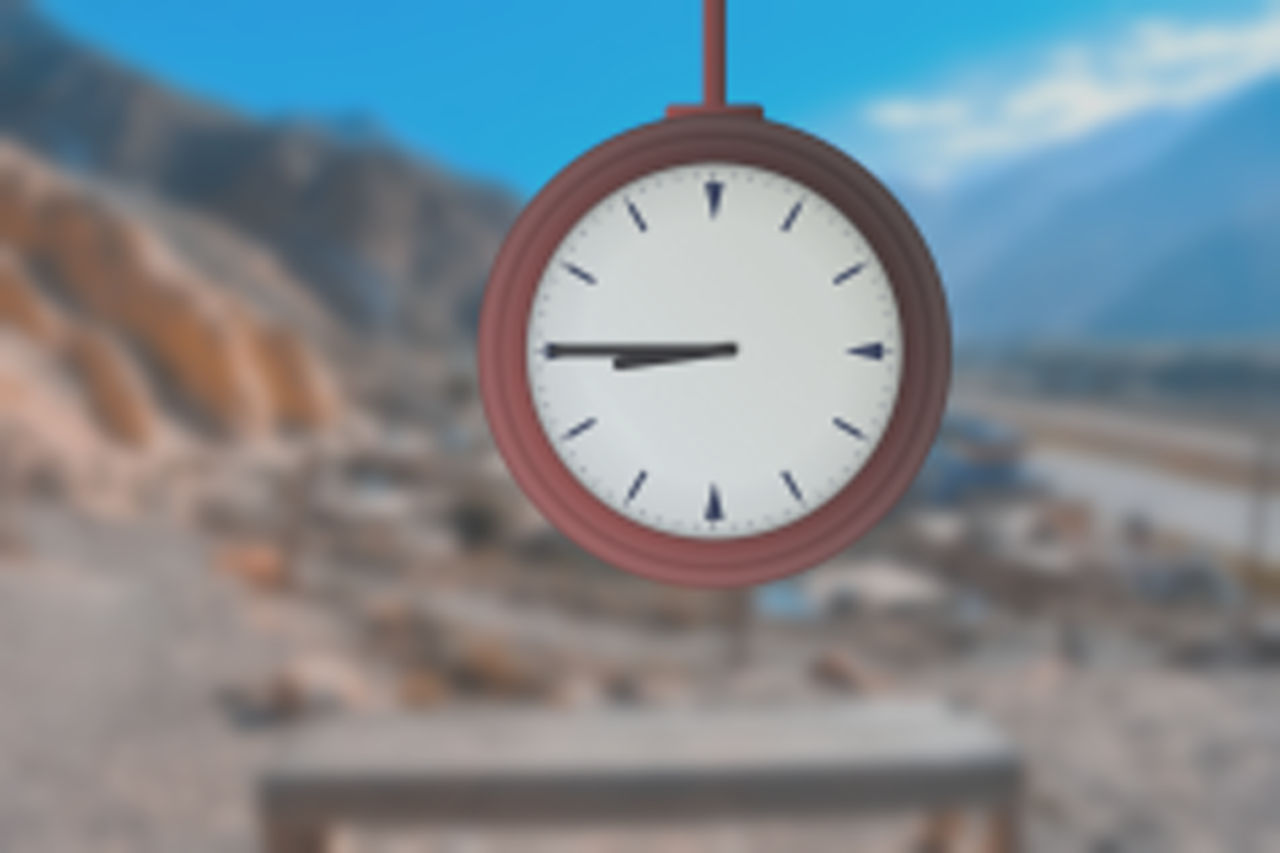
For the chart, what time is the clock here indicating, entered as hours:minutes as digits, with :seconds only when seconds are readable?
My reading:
8:45
